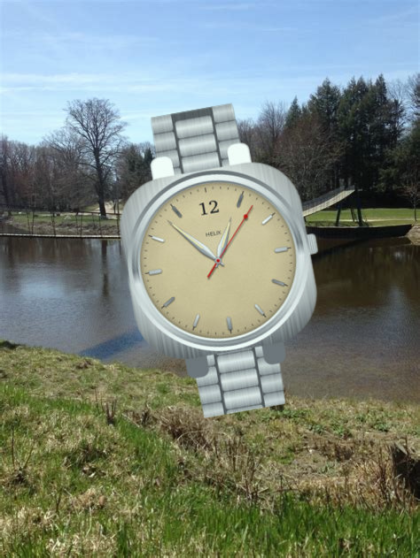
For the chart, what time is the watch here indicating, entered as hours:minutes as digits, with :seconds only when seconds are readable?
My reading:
12:53:07
